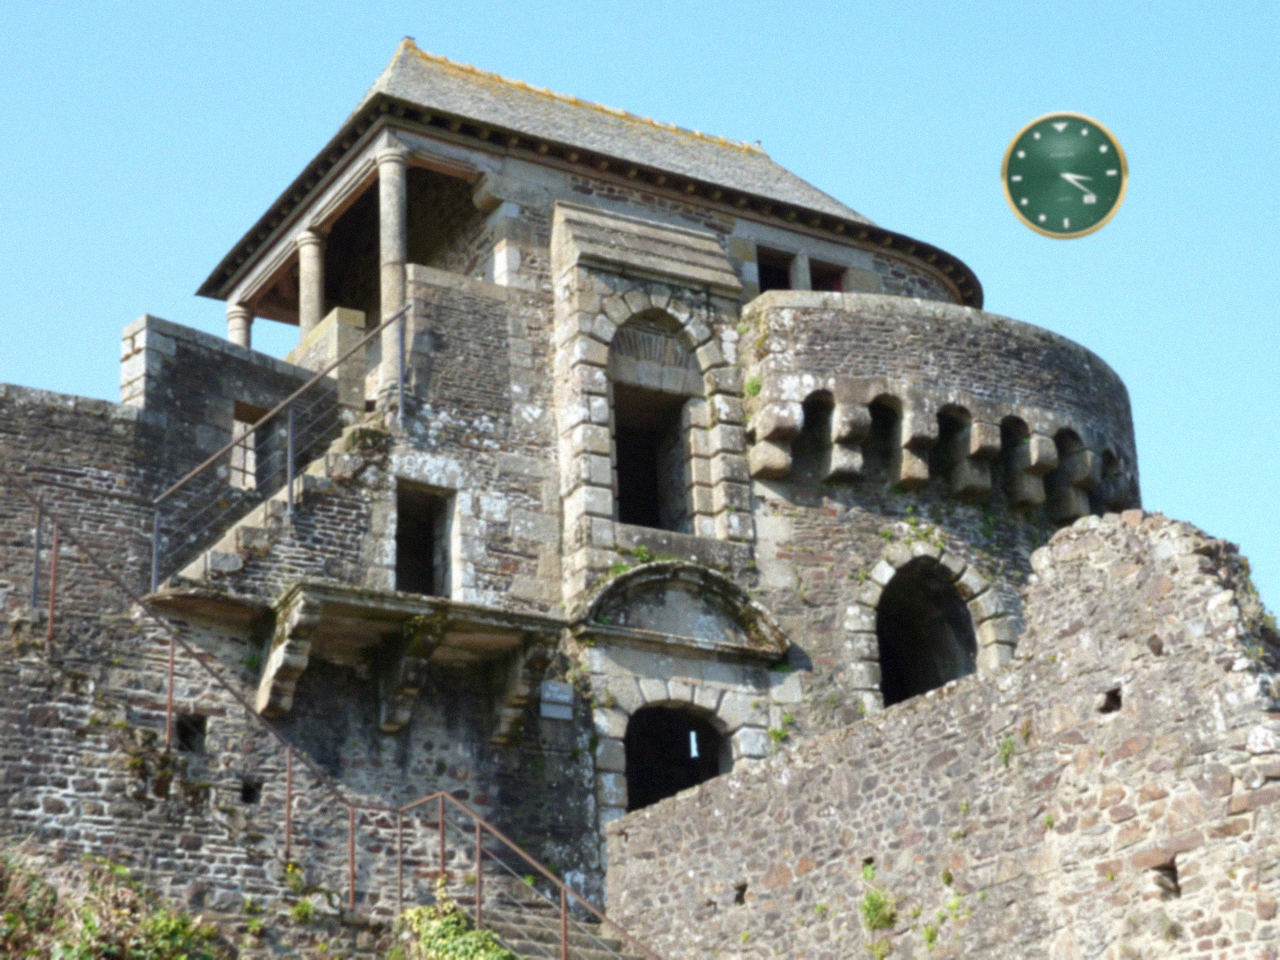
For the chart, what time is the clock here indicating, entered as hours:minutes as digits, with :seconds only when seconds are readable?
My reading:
3:21
